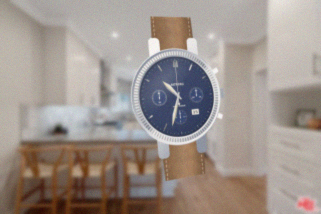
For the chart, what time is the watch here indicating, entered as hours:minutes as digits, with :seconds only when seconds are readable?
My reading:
10:33
